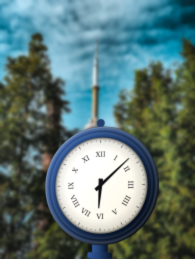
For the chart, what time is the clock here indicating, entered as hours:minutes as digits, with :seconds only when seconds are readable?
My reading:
6:08
